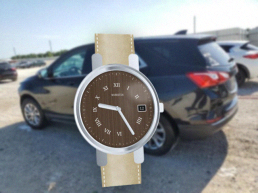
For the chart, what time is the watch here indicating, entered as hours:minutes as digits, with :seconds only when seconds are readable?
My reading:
9:25
